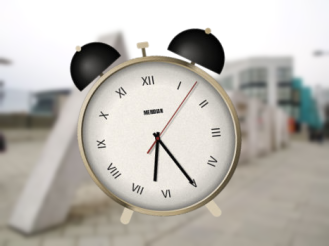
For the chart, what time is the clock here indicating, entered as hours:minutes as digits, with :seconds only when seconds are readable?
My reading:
6:25:07
